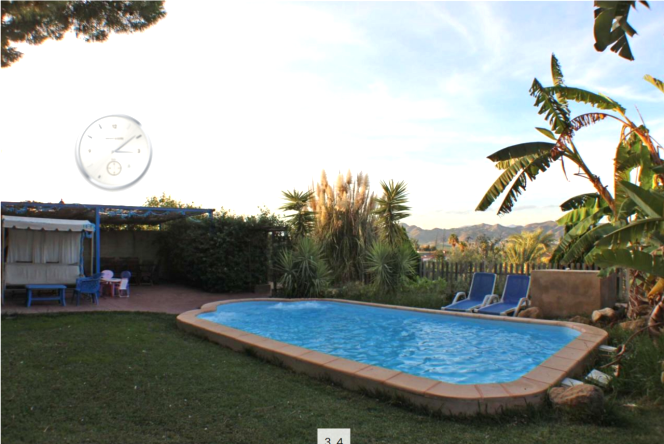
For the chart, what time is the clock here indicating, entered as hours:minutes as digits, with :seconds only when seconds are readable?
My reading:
3:09
